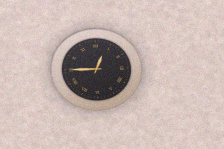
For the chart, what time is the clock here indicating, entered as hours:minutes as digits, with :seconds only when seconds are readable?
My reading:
12:45
